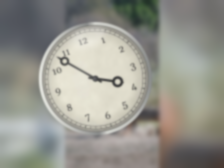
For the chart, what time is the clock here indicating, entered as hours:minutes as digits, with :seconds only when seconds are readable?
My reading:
3:53
